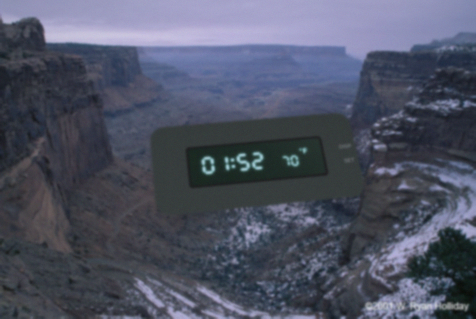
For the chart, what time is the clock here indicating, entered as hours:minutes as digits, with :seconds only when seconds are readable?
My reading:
1:52
